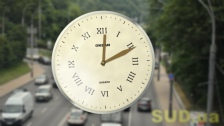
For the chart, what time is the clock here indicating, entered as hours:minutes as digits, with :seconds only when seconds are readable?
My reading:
12:11
